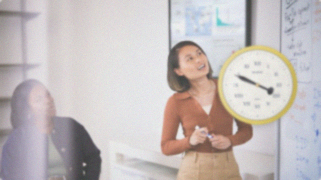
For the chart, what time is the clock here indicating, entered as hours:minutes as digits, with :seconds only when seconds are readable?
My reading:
3:49
